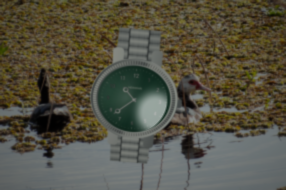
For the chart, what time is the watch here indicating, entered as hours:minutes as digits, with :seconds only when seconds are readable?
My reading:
10:38
